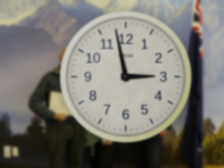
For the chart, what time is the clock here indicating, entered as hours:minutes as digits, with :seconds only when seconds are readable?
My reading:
2:58
